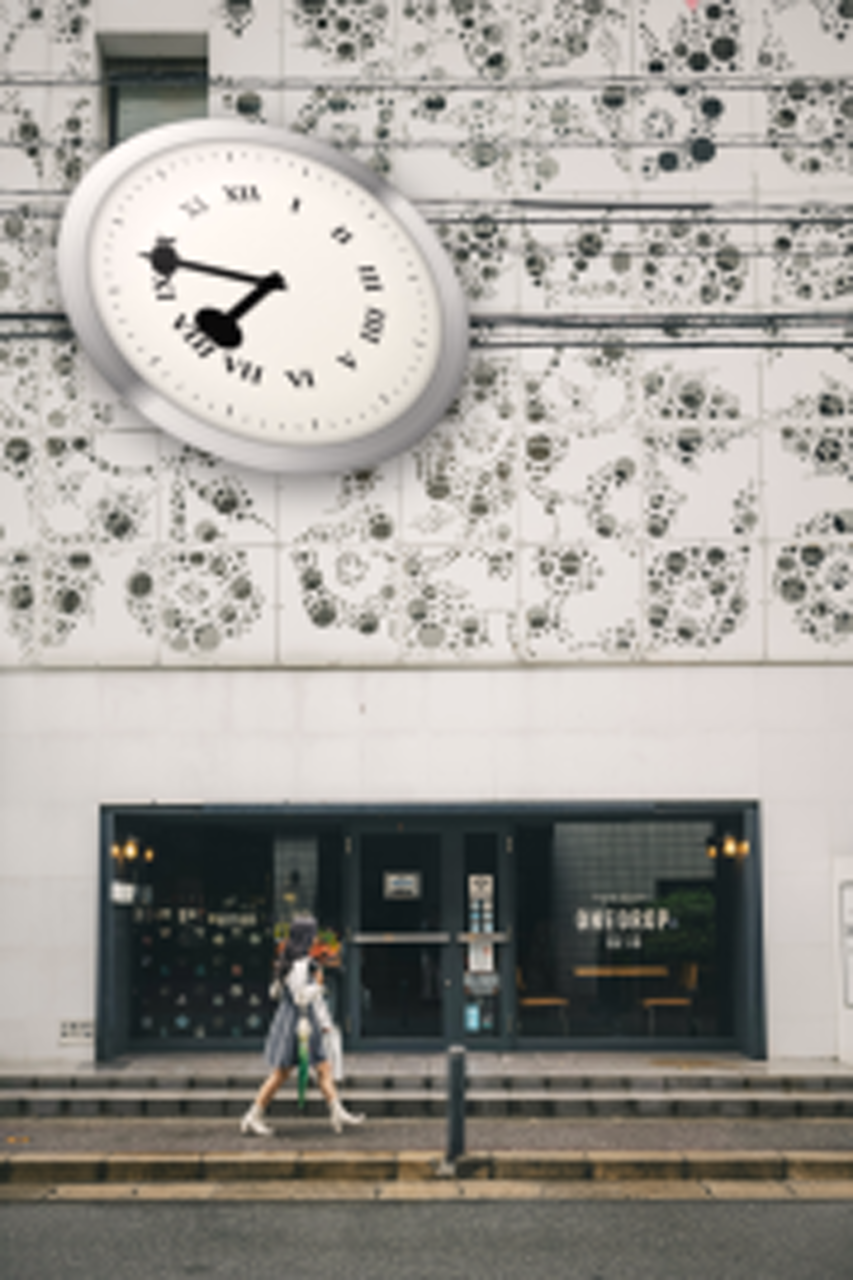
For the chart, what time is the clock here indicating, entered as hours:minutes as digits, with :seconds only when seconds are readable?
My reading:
7:48
